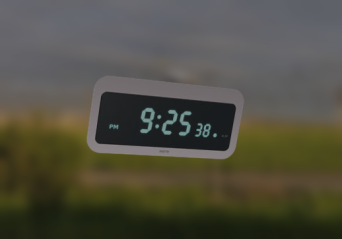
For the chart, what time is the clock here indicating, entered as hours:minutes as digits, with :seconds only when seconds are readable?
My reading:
9:25:38
